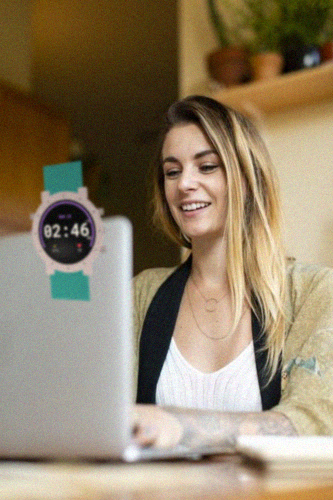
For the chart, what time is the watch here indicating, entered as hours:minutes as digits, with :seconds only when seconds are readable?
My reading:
2:46
